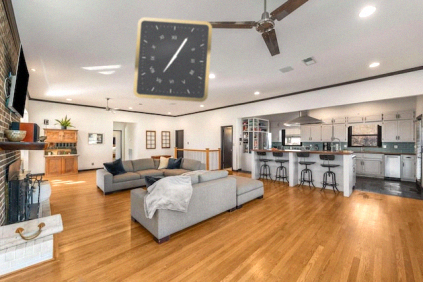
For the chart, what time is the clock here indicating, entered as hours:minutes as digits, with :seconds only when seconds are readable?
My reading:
7:05
